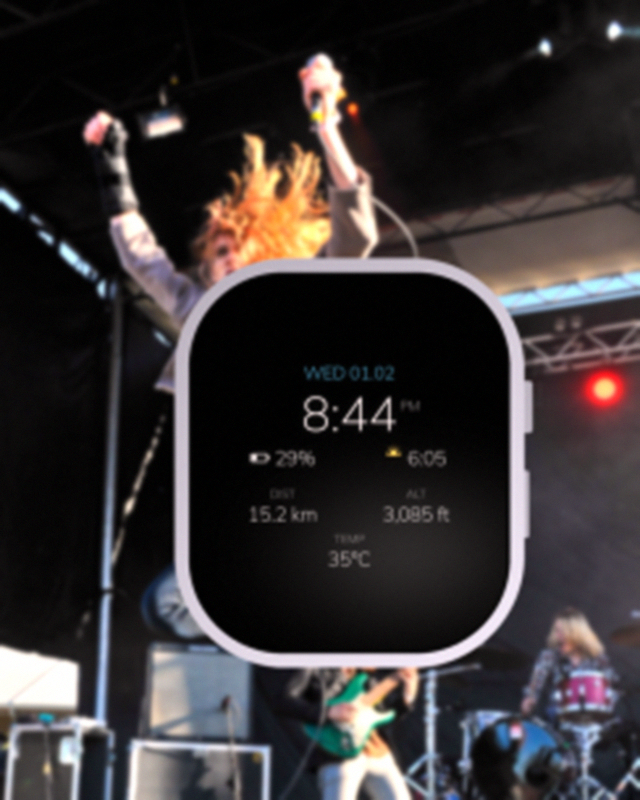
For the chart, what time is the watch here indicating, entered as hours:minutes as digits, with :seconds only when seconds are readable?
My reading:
8:44
